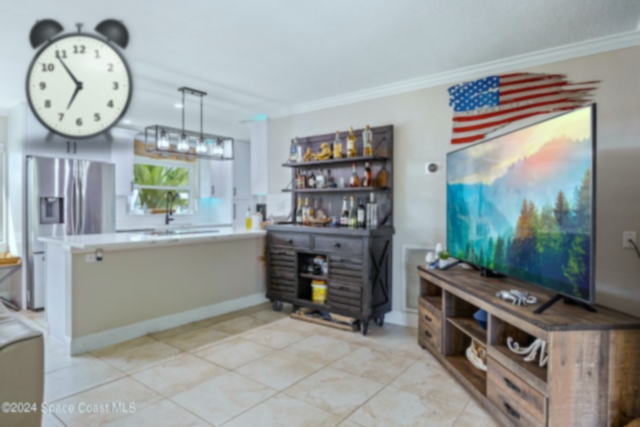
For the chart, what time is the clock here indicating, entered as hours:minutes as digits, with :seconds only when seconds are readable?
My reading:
6:54
